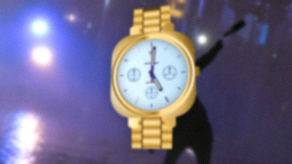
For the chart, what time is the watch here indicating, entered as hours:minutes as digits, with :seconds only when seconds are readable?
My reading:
5:01
